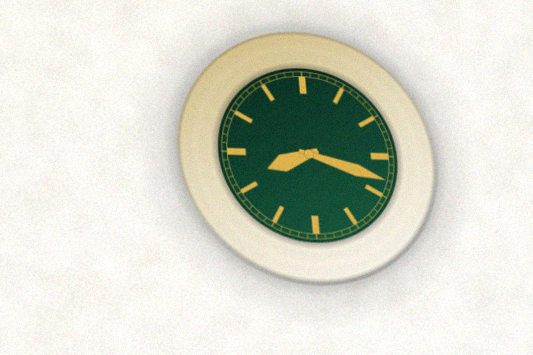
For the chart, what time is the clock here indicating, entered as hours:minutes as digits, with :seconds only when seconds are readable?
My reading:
8:18
